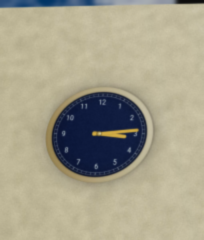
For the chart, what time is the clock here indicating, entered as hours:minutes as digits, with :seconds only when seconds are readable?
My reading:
3:14
